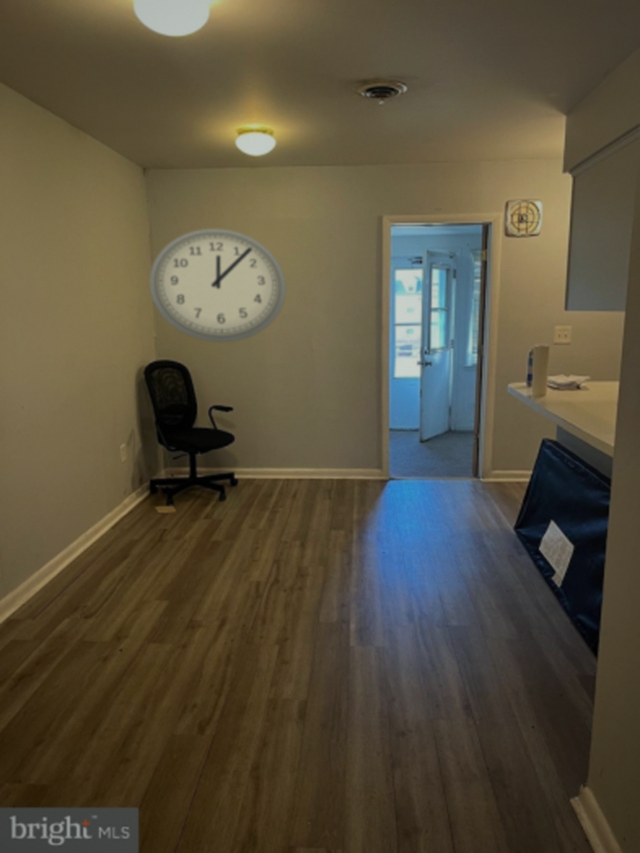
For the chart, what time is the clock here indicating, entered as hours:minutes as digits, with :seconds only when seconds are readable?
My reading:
12:07
